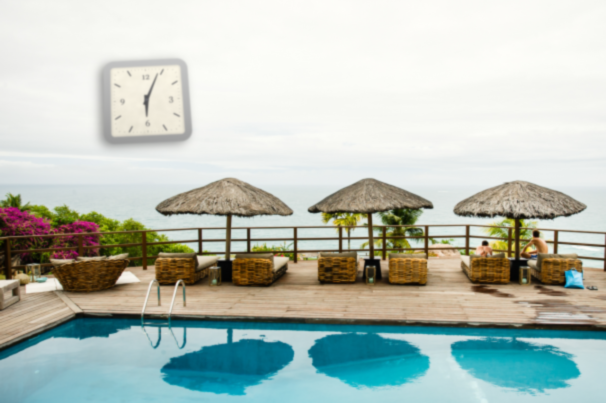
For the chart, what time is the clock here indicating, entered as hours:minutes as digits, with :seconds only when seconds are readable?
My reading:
6:04
